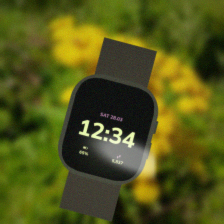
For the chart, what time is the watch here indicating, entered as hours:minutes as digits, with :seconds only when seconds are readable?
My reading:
12:34
